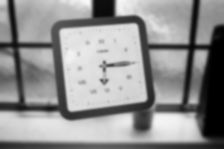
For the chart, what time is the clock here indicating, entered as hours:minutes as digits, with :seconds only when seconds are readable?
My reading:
6:15
